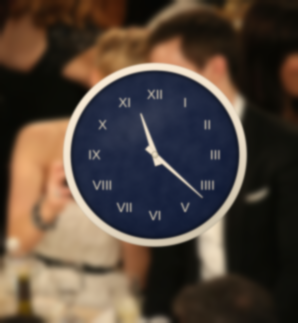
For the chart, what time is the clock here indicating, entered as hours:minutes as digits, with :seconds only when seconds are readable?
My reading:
11:22
